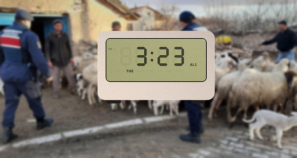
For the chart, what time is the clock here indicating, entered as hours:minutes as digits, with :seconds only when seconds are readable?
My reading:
3:23
